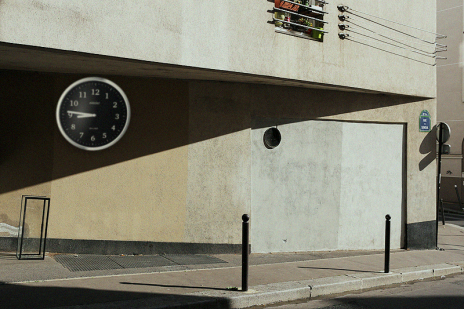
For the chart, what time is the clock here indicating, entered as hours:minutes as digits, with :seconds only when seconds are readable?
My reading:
8:46
